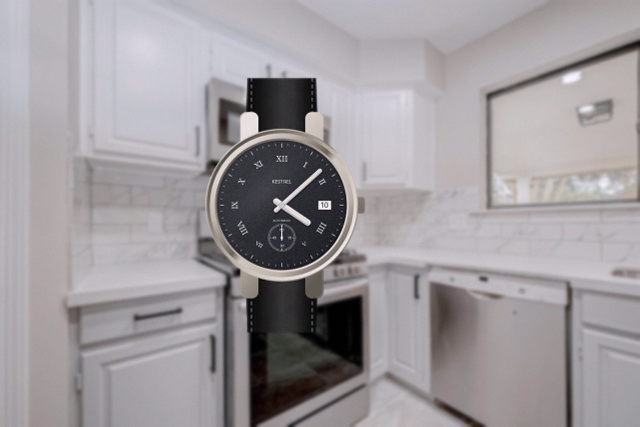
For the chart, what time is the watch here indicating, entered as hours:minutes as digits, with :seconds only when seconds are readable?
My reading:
4:08
